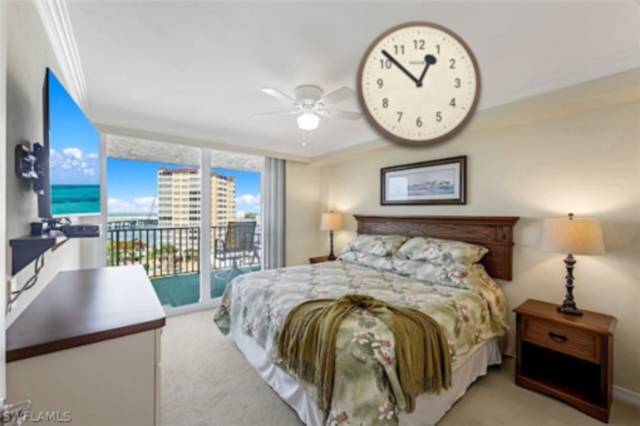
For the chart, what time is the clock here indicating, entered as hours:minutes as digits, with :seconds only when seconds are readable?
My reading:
12:52
